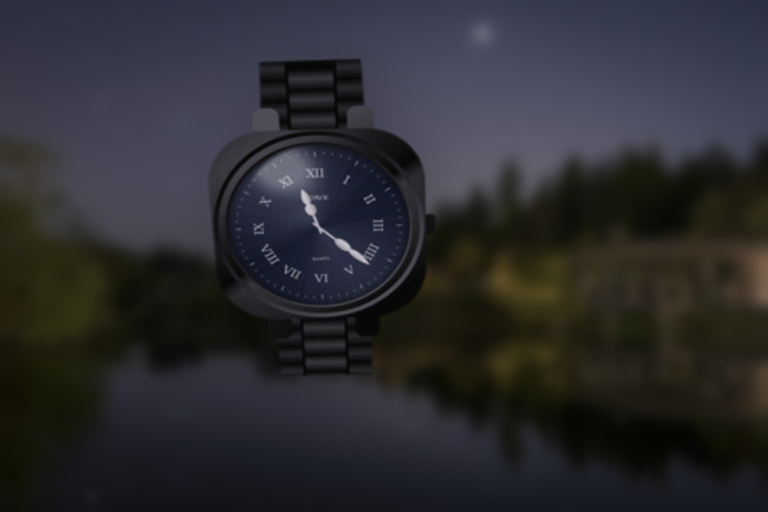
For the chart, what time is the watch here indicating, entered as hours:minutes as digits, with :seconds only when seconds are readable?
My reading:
11:22
